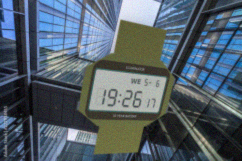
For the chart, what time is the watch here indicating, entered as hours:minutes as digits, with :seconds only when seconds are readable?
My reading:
19:26:17
